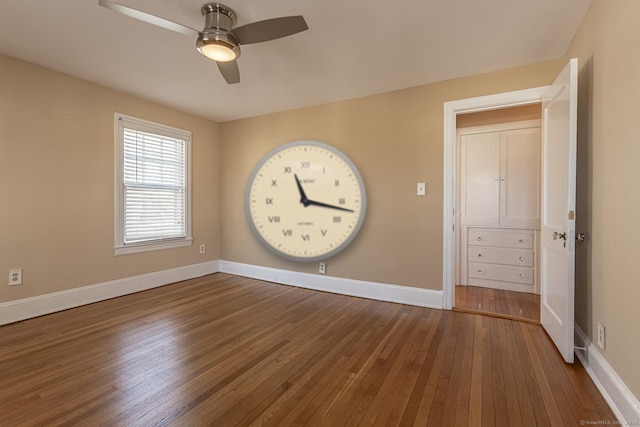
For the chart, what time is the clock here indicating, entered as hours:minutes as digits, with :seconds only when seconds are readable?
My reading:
11:17
